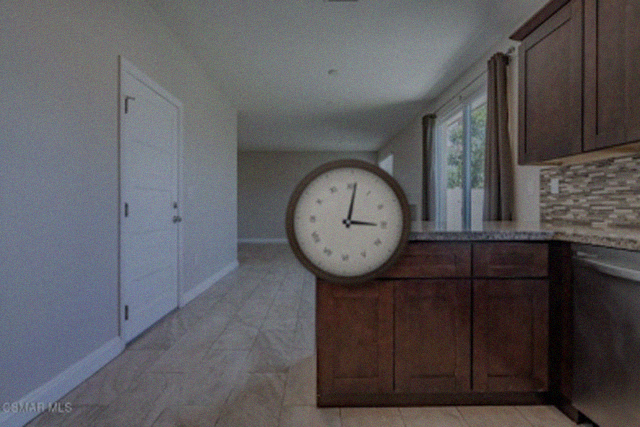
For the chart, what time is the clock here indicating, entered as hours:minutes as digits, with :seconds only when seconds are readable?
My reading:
3:01
